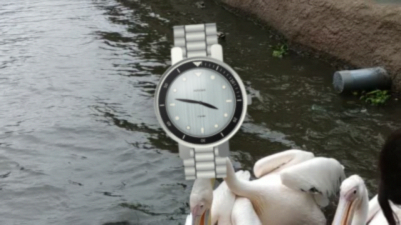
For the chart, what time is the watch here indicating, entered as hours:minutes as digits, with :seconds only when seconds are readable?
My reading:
3:47
